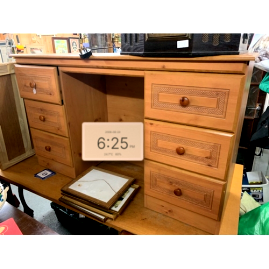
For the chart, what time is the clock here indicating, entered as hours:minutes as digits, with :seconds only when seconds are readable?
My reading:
6:25
